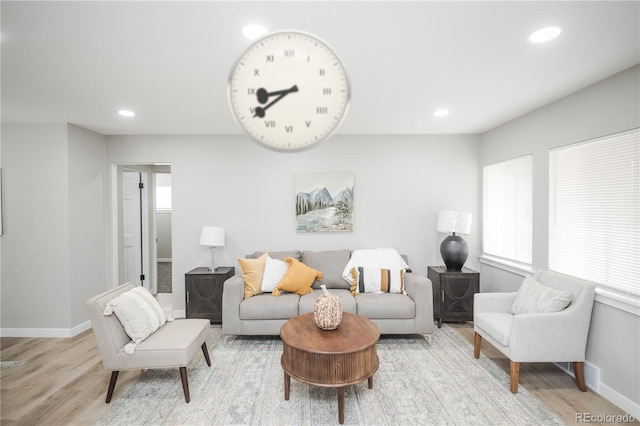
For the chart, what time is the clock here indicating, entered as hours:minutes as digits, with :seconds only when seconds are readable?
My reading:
8:39
